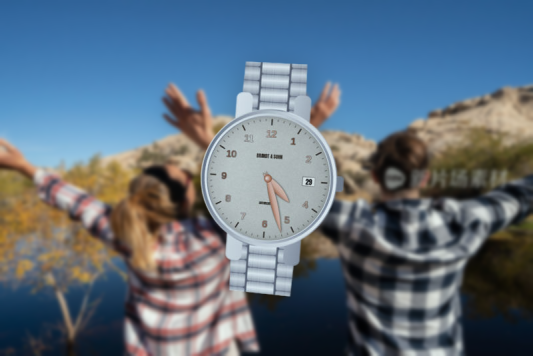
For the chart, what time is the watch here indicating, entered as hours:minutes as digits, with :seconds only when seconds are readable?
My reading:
4:27
